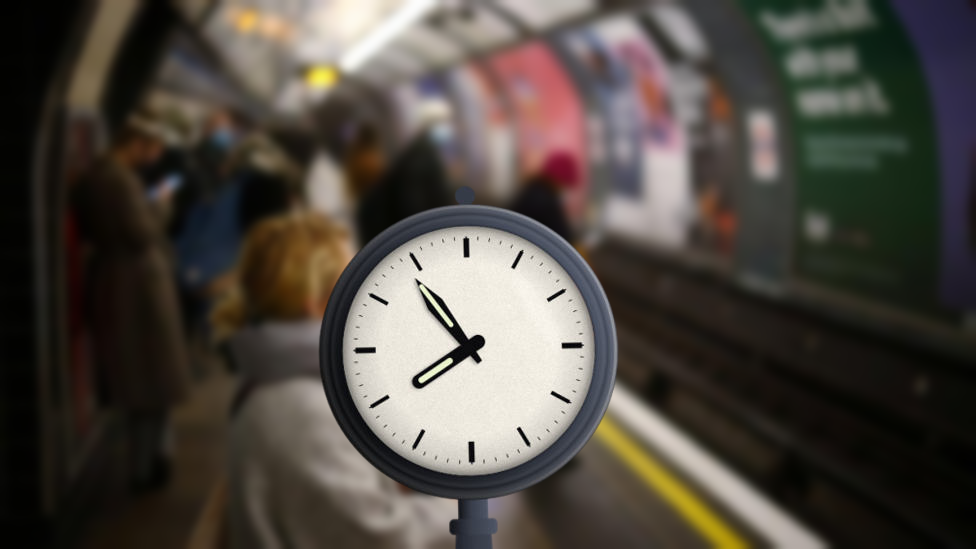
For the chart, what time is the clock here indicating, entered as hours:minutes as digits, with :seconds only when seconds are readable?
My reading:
7:54
